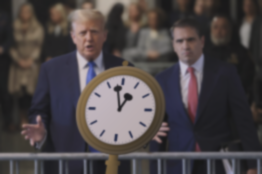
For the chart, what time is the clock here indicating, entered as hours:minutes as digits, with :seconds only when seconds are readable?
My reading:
12:58
